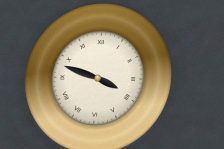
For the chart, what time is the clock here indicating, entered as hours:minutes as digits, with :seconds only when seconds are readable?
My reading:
3:48
